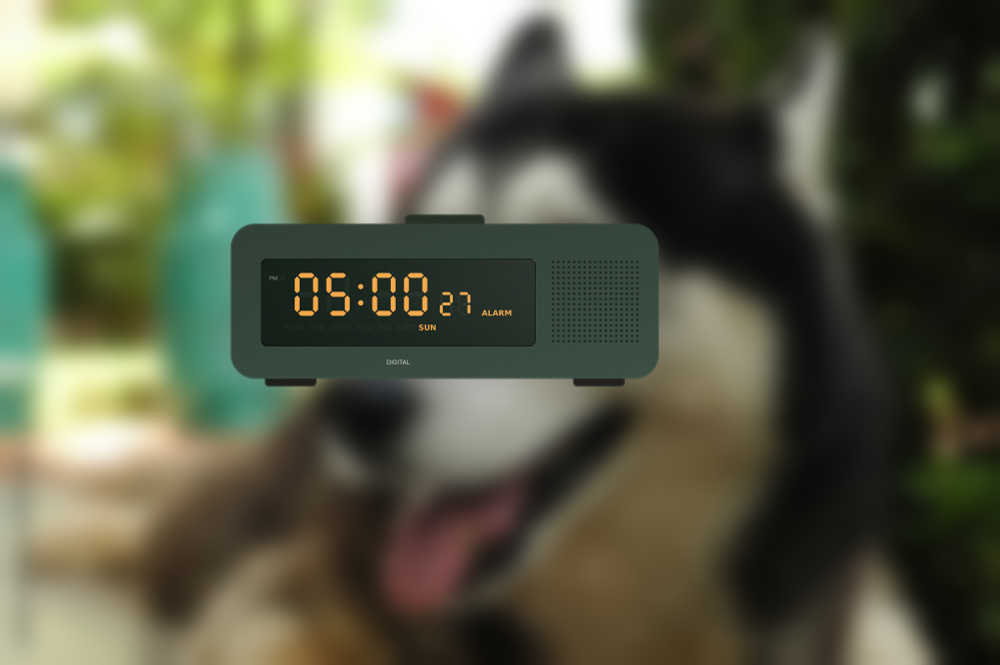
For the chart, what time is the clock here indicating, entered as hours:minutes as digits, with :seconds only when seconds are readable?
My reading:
5:00:27
